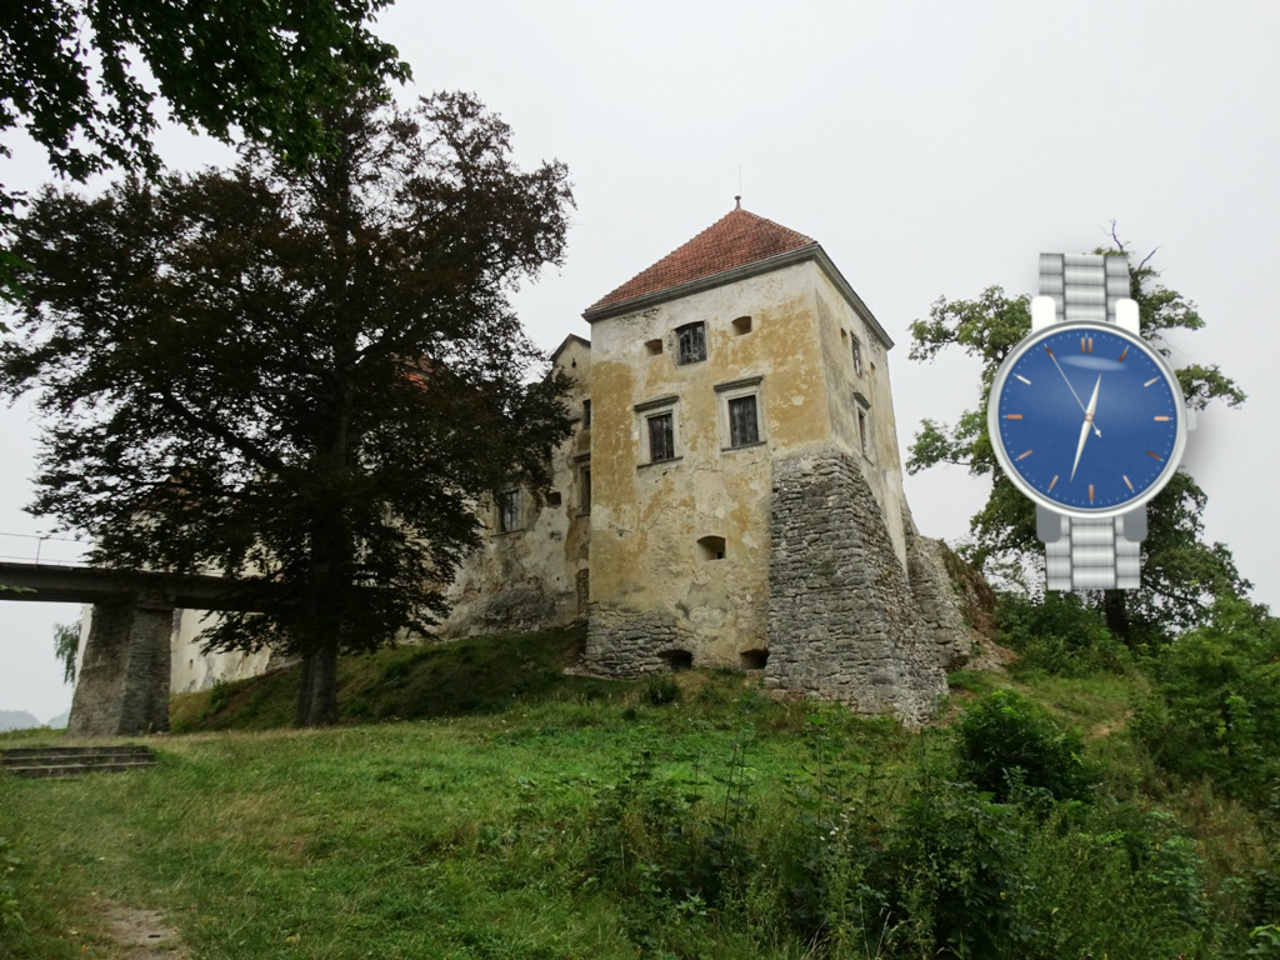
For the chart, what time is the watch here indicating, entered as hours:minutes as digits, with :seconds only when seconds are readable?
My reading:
12:32:55
